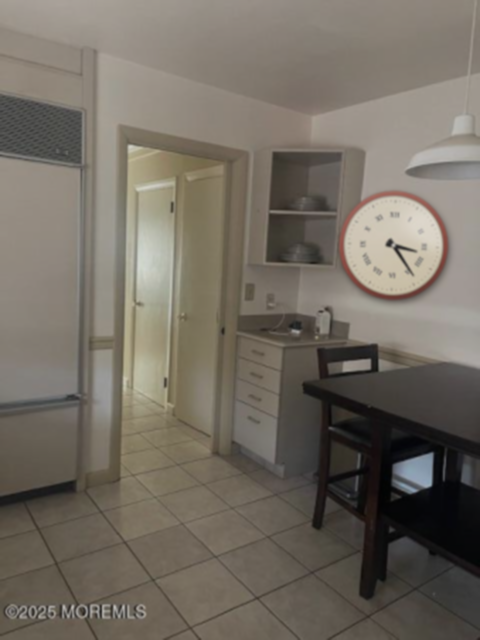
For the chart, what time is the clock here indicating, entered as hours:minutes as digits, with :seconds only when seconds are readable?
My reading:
3:24
